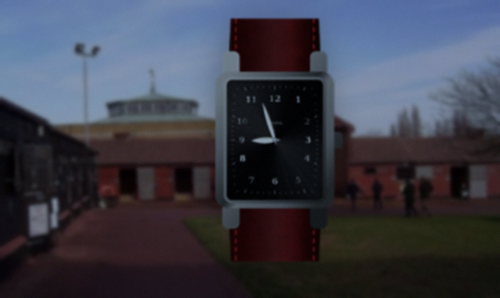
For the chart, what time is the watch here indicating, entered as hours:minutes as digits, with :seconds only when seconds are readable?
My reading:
8:57
